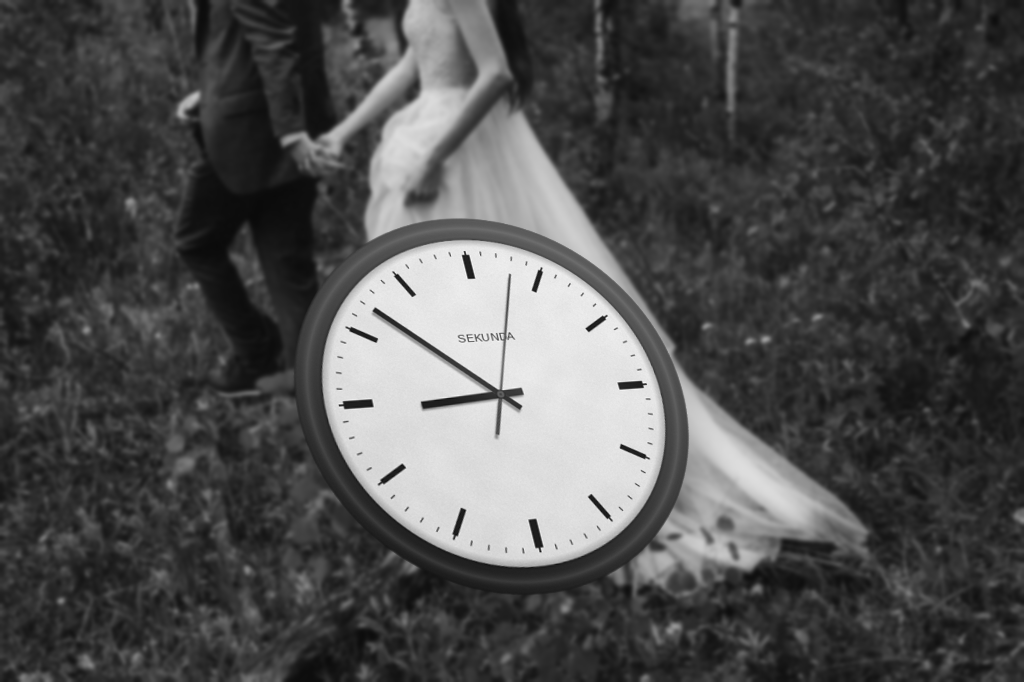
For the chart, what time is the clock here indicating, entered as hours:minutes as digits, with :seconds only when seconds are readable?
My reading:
8:52:03
